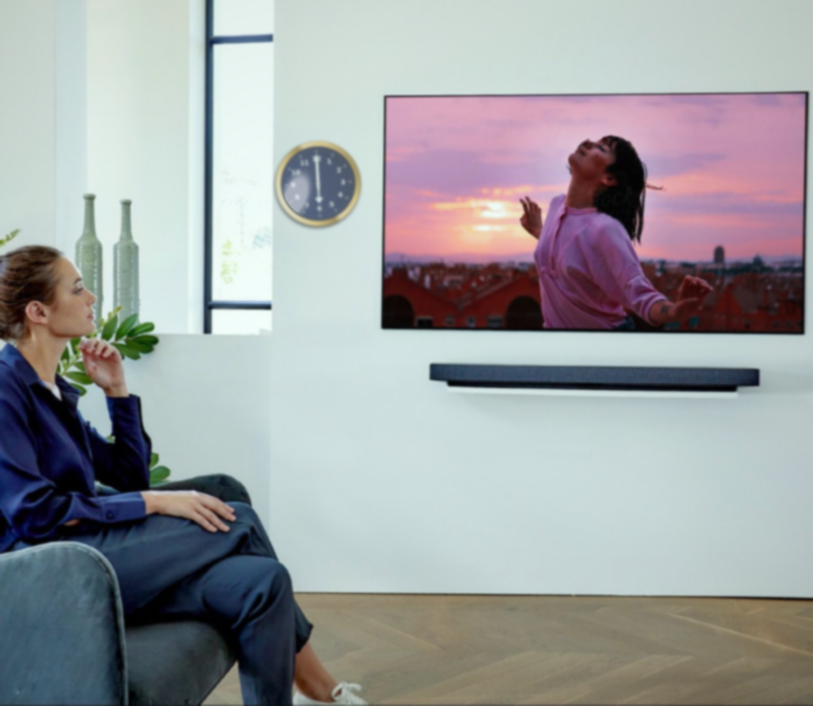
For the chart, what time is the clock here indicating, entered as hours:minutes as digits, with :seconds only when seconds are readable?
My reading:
6:00
